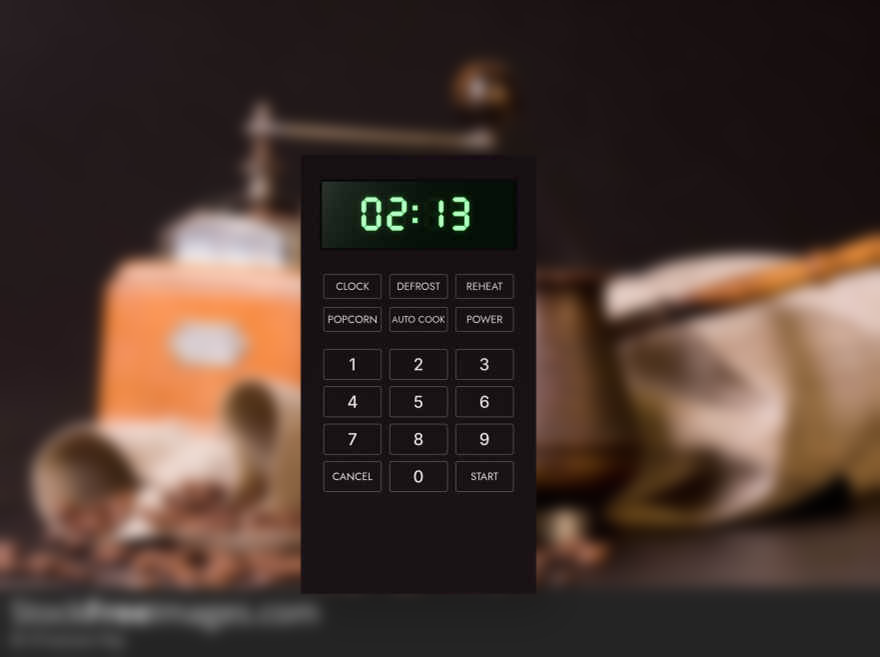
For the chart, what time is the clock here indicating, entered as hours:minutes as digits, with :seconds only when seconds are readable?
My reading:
2:13
